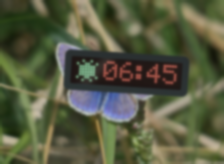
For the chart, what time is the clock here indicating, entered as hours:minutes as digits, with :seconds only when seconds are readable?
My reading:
6:45
